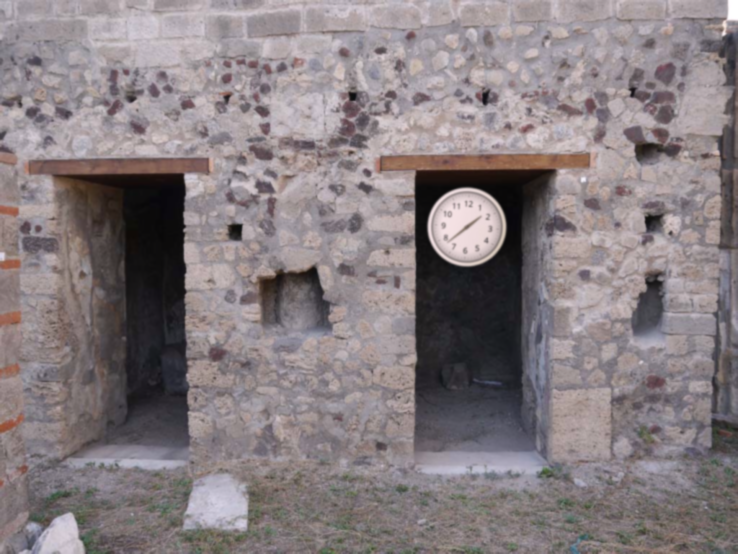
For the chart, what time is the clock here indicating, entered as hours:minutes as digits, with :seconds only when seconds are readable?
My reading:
1:38
